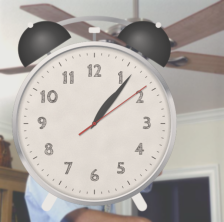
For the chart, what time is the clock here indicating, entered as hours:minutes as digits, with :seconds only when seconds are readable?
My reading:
1:06:09
